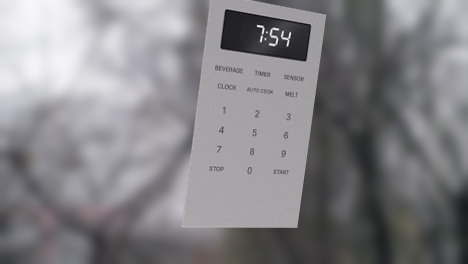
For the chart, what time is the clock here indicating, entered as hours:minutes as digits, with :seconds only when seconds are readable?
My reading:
7:54
